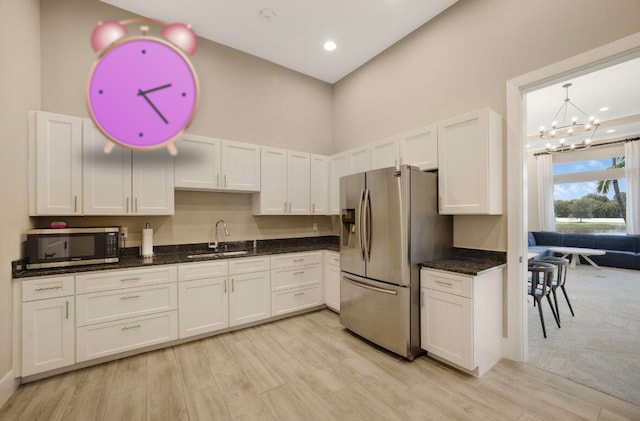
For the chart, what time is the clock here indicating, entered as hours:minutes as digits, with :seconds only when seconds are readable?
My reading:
2:23
